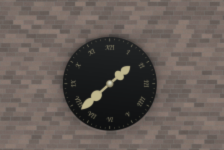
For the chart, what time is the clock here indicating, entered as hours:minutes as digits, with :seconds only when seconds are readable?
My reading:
1:38
